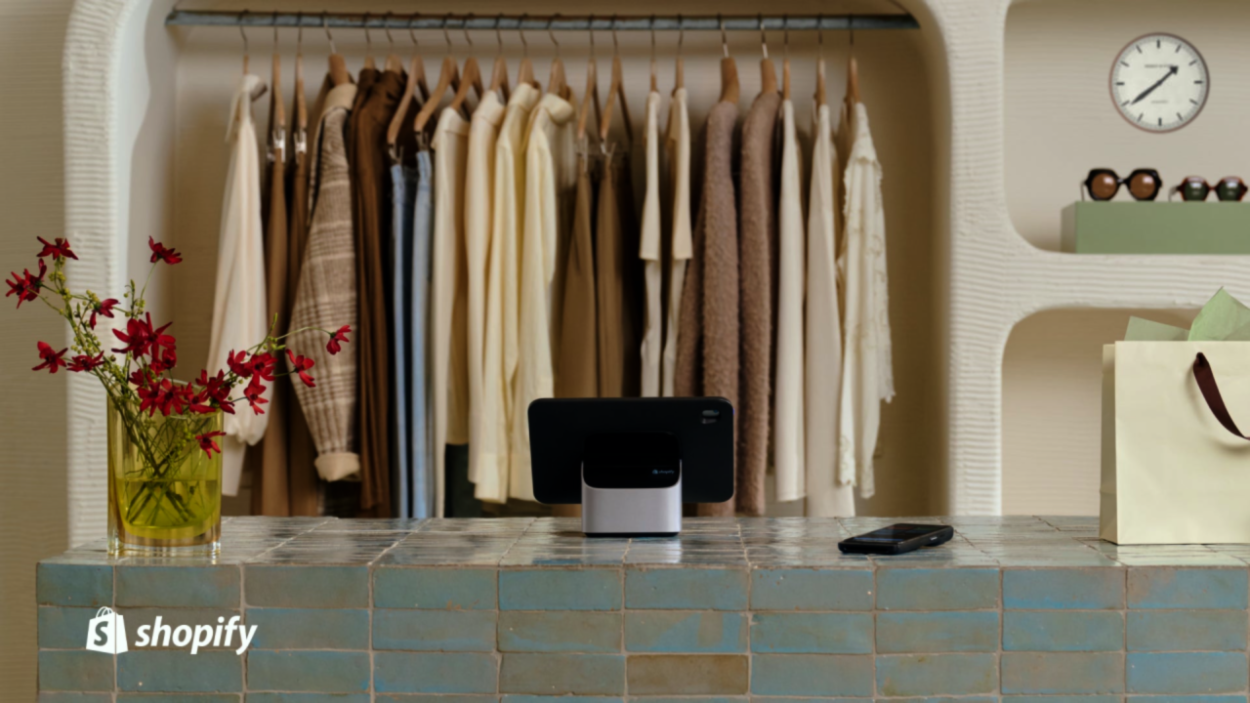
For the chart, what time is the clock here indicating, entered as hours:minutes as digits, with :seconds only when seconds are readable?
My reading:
1:39
